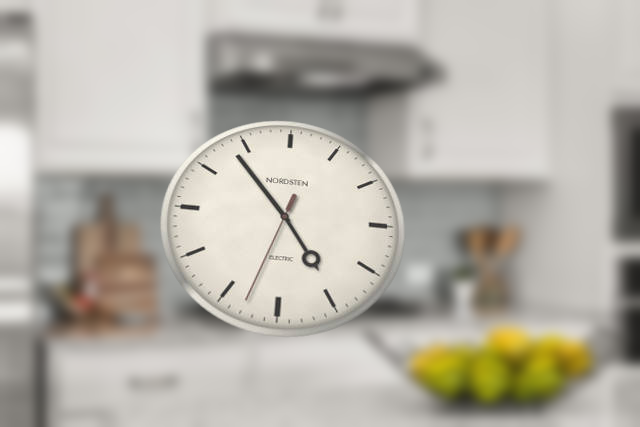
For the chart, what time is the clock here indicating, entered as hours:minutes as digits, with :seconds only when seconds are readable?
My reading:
4:53:33
